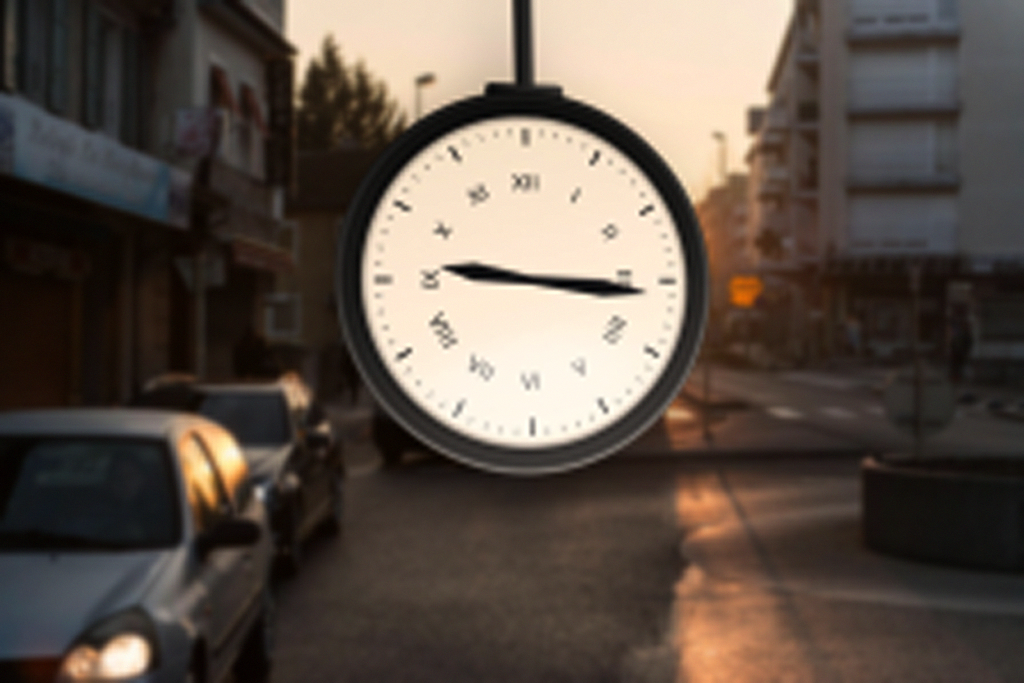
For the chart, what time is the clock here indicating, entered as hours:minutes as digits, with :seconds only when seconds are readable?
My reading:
9:16
